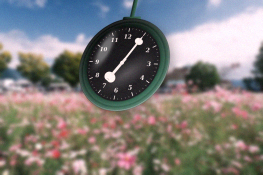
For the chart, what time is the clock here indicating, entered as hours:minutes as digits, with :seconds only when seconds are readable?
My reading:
7:05
